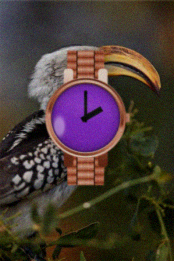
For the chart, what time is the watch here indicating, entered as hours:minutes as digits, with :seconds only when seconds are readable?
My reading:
2:00
